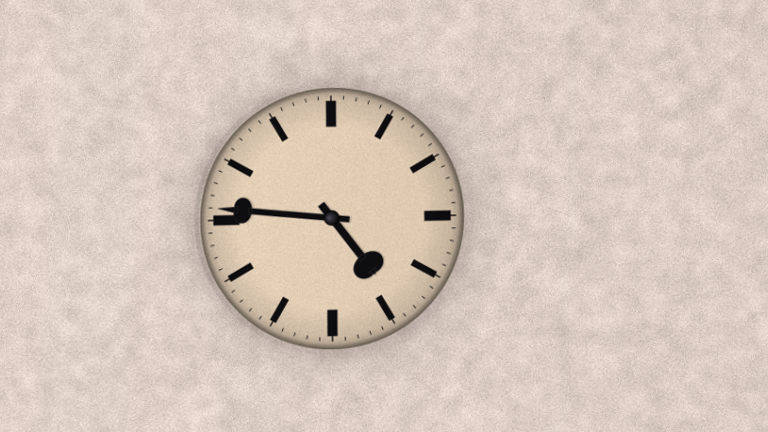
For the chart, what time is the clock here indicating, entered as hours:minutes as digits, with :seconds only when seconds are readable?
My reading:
4:46
